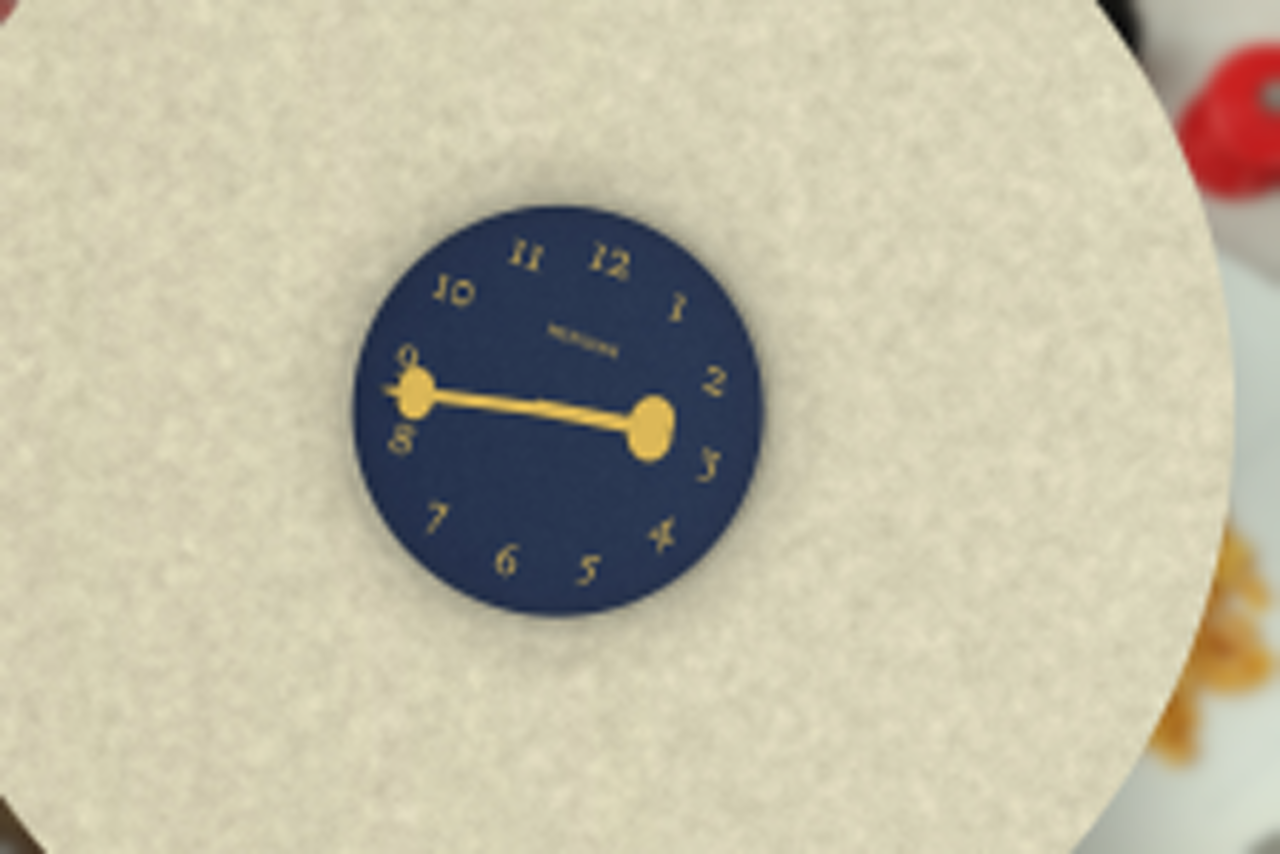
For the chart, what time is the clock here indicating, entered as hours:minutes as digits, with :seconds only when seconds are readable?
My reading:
2:43
